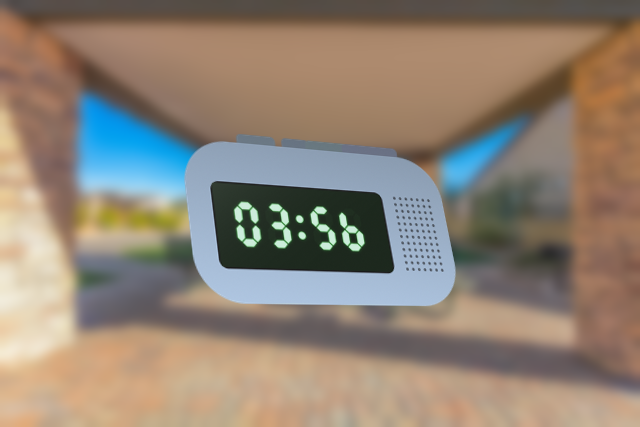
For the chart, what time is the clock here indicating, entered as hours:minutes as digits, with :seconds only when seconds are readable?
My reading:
3:56
